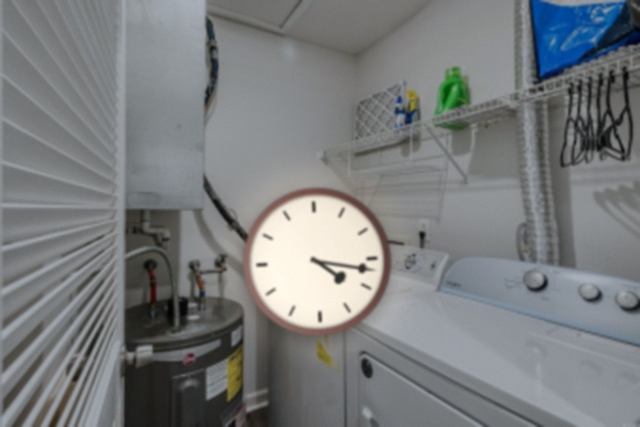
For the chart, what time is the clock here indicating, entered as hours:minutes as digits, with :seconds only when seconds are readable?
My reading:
4:17
